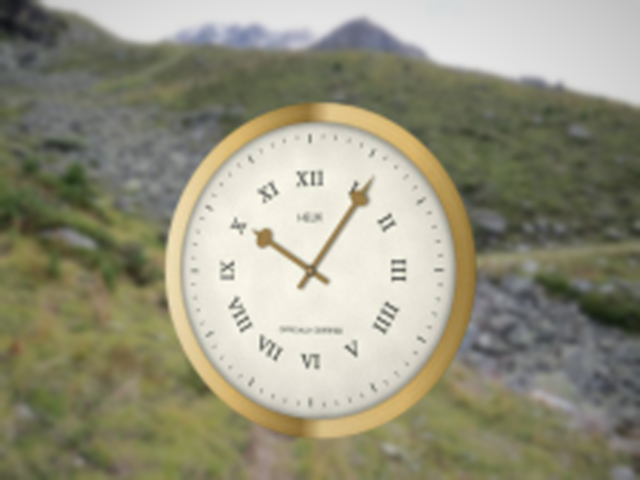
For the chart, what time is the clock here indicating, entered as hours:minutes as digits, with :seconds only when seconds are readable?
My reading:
10:06
